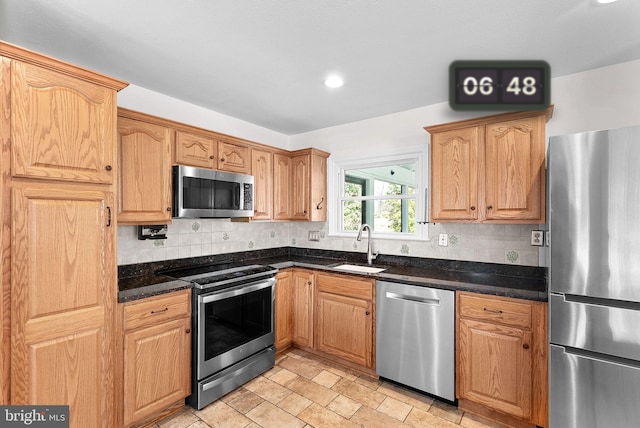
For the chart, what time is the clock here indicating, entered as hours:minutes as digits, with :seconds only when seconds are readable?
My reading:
6:48
